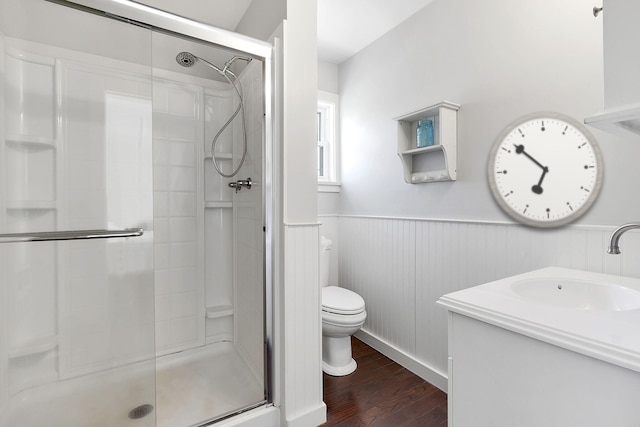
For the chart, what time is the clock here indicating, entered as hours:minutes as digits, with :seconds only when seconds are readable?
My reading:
6:52
